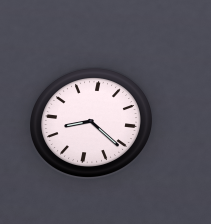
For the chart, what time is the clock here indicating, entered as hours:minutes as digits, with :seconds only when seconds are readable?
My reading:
8:21
